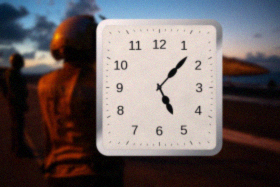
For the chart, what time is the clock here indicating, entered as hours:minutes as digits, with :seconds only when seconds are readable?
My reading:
5:07
